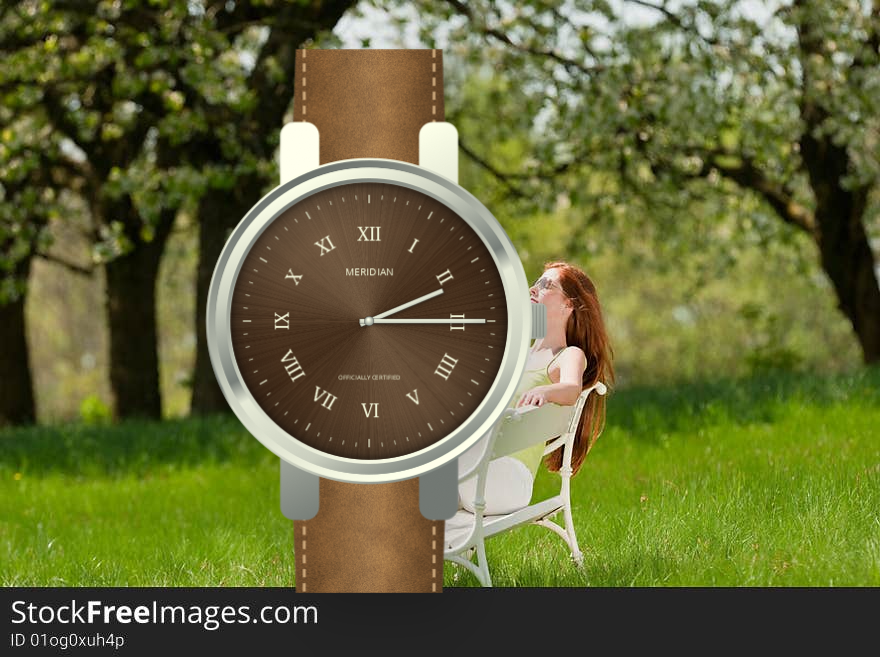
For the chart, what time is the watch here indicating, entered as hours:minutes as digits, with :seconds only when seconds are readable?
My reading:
2:15
